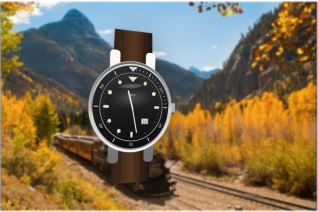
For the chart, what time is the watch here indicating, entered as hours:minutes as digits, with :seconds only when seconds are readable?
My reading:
11:28
